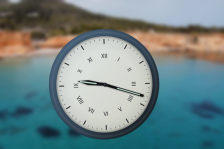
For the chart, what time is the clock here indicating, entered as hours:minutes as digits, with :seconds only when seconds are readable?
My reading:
9:18
